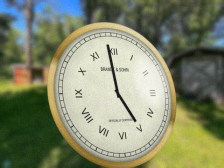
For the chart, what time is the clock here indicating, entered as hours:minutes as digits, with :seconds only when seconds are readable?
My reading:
4:59
